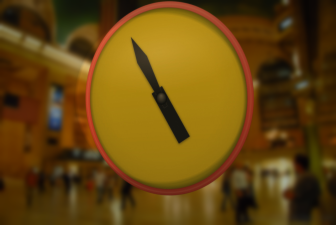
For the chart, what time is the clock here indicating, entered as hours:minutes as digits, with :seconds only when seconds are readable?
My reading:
4:55
